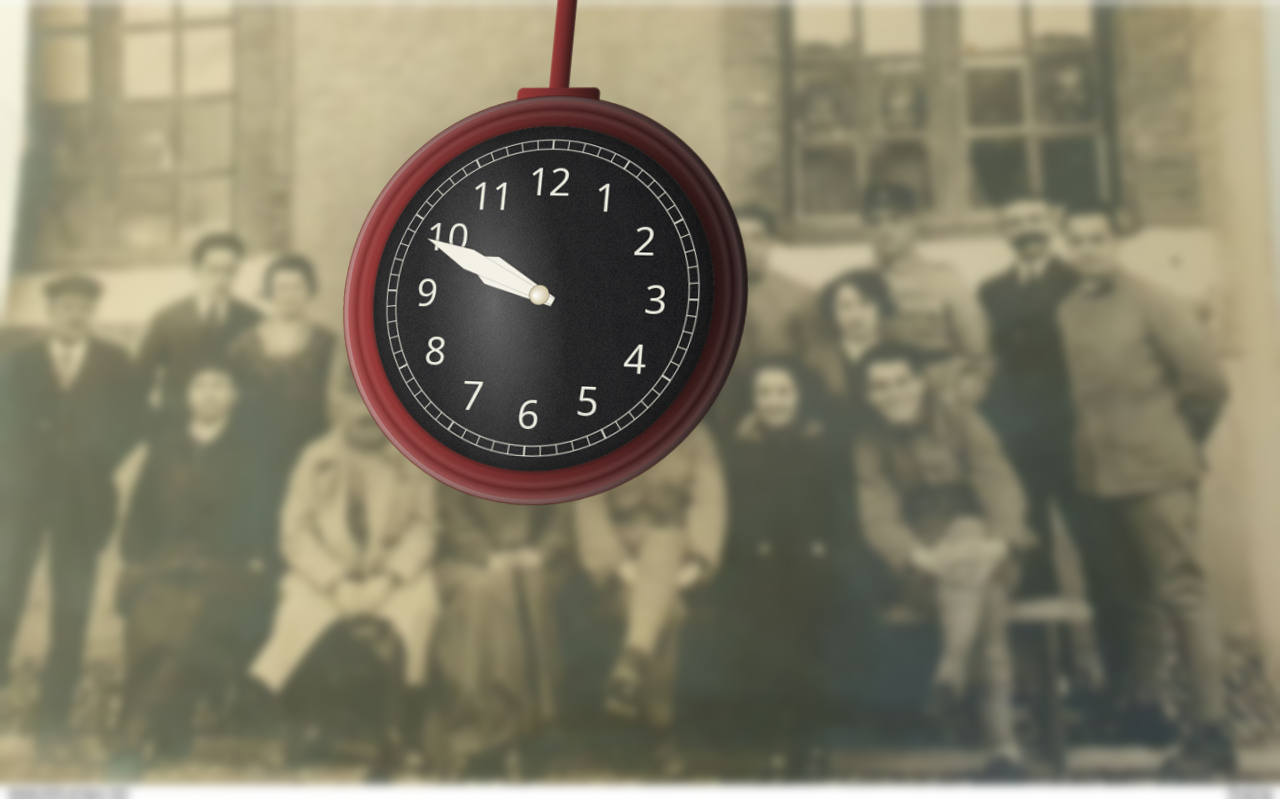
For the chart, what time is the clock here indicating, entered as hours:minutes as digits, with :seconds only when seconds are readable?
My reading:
9:49
